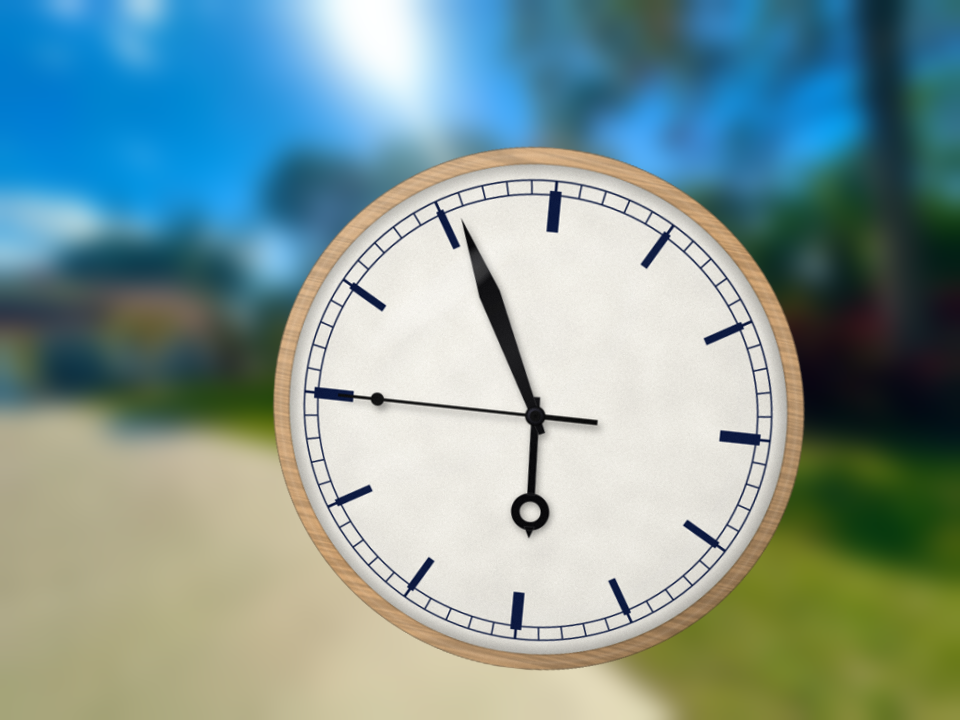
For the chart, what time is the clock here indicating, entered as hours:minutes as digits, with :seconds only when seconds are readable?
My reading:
5:55:45
